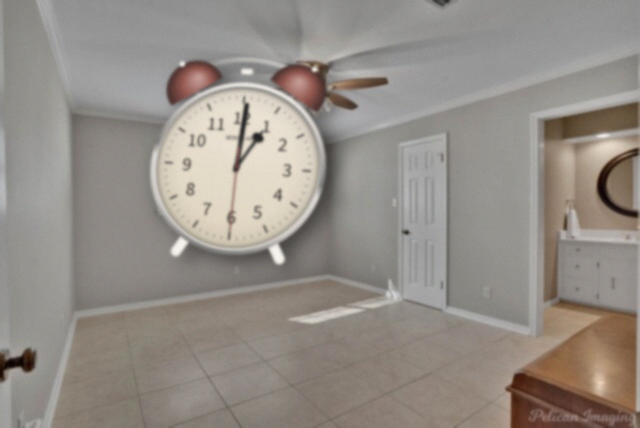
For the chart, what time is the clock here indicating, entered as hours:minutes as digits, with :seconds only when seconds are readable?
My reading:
1:00:30
